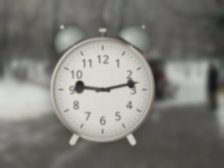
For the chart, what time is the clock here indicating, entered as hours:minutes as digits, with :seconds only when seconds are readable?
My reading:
9:13
